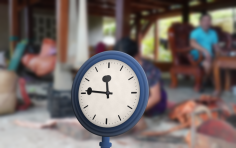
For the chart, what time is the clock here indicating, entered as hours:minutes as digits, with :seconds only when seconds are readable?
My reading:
11:46
